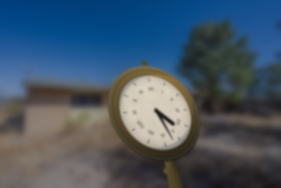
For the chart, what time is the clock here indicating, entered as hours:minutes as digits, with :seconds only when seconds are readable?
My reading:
4:27
